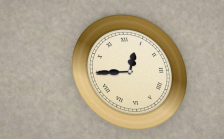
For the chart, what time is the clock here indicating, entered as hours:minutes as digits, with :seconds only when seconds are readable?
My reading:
12:45
